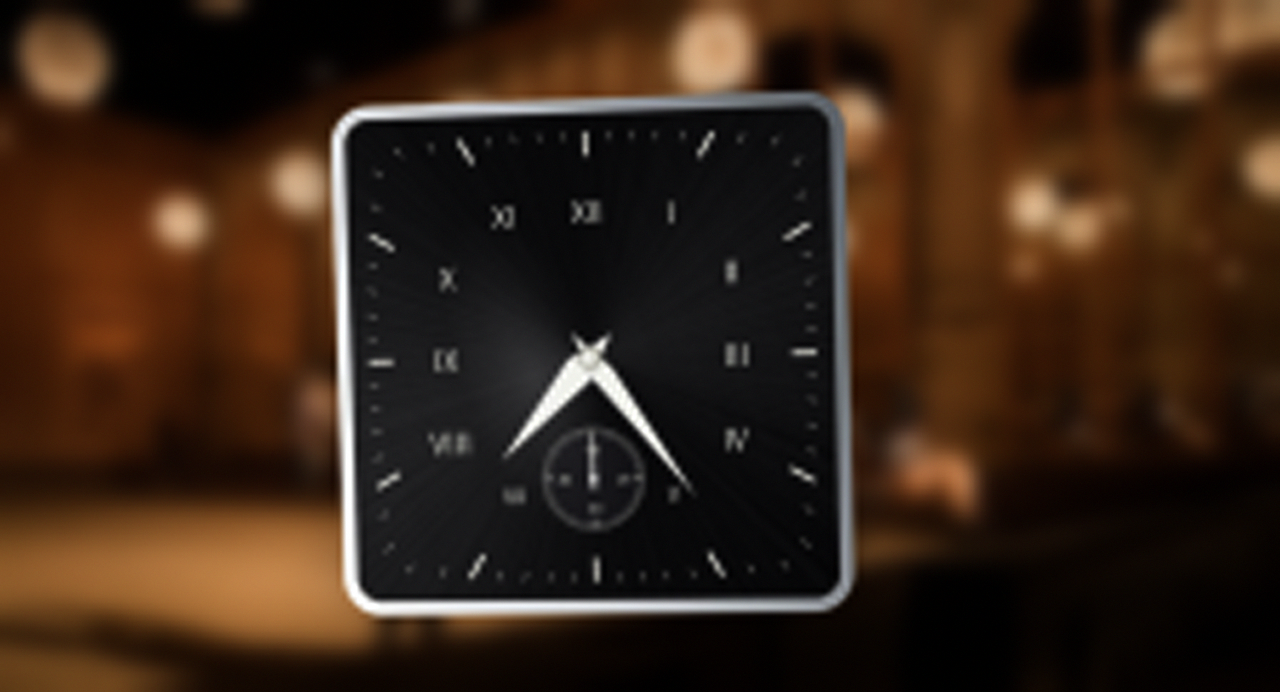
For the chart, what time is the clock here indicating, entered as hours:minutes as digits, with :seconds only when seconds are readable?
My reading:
7:24
